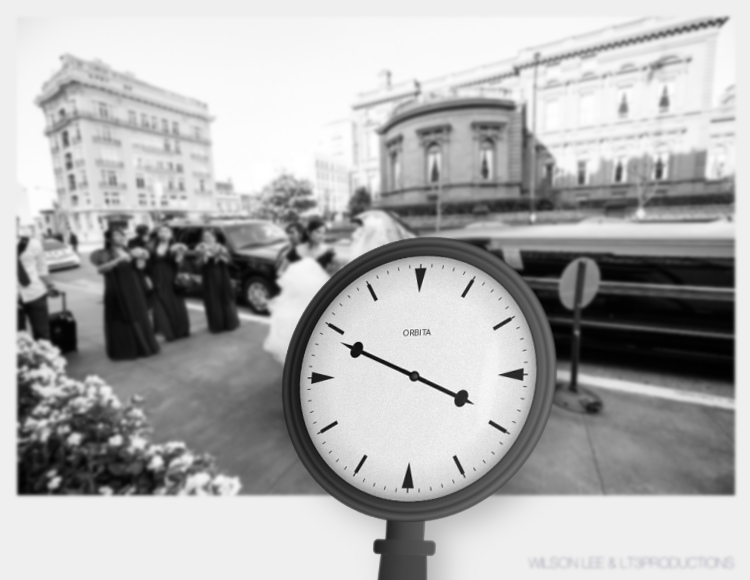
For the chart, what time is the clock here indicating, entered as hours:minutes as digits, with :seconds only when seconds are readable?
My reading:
3:49
